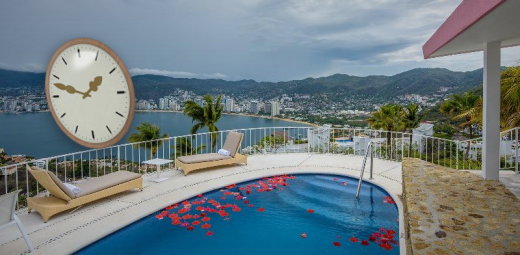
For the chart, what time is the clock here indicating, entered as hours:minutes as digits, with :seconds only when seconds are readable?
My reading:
1:48
